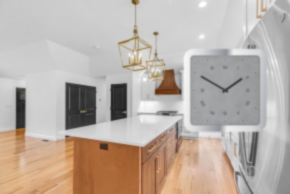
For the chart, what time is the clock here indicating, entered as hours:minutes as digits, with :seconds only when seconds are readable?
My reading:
1:50
